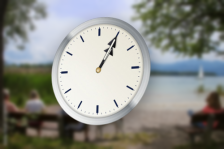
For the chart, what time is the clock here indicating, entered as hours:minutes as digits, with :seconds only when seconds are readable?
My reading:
1:05
